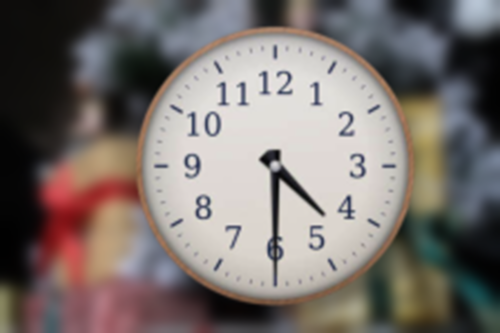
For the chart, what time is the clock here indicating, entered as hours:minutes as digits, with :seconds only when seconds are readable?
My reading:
4:30
